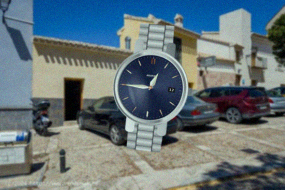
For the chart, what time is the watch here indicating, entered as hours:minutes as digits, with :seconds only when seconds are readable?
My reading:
12:45
